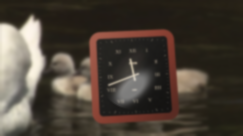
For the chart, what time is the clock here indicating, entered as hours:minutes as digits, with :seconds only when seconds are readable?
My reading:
11:42
